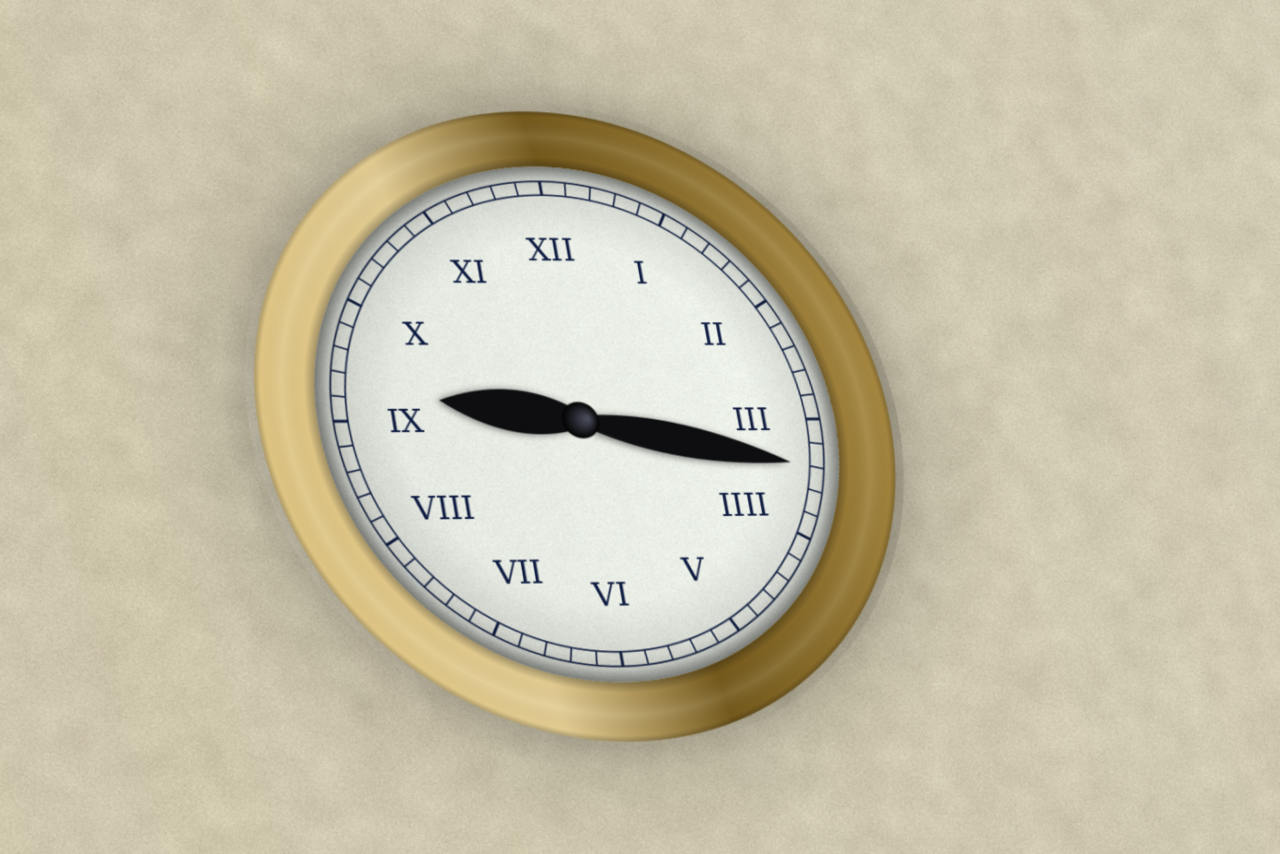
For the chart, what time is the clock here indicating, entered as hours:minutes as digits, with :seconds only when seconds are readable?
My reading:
9:17
